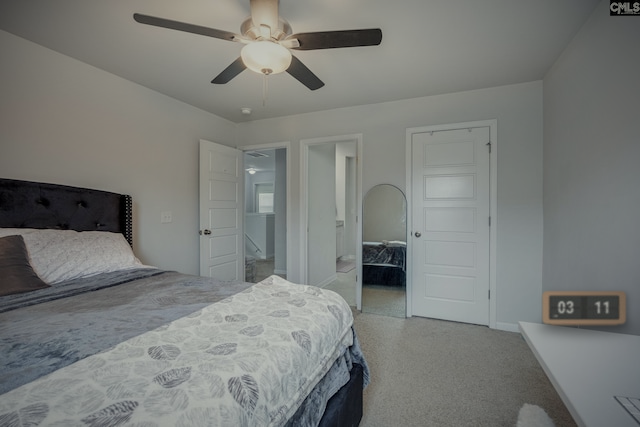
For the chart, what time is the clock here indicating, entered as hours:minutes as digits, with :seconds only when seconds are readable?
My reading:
3:11
